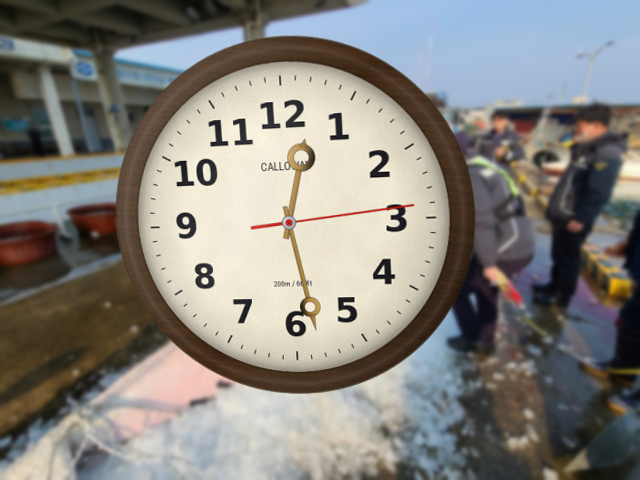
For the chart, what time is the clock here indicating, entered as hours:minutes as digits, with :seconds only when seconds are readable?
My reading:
12:28:14
